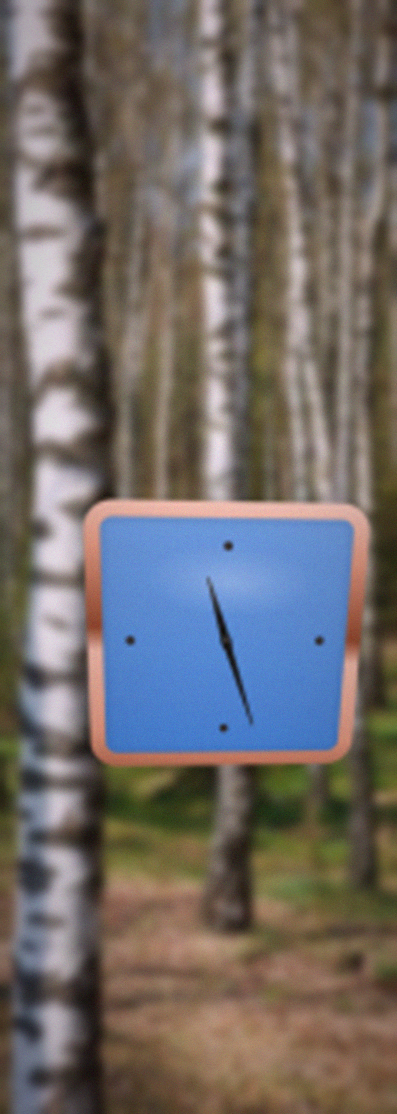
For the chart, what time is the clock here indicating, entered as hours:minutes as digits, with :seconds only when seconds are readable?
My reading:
11:27
